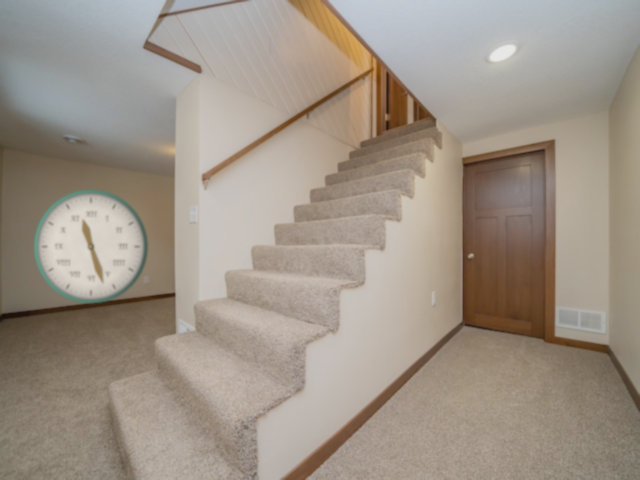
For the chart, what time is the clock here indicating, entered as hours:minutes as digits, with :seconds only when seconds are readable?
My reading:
11:27
